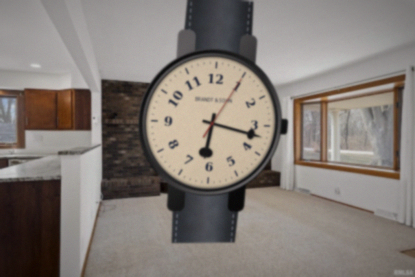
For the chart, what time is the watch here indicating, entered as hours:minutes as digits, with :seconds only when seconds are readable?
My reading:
6:17:05
